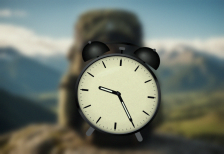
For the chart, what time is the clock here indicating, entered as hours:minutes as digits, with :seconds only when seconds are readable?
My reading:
9:25
